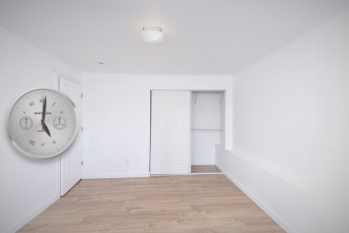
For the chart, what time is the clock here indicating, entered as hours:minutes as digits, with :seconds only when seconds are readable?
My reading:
5:01
